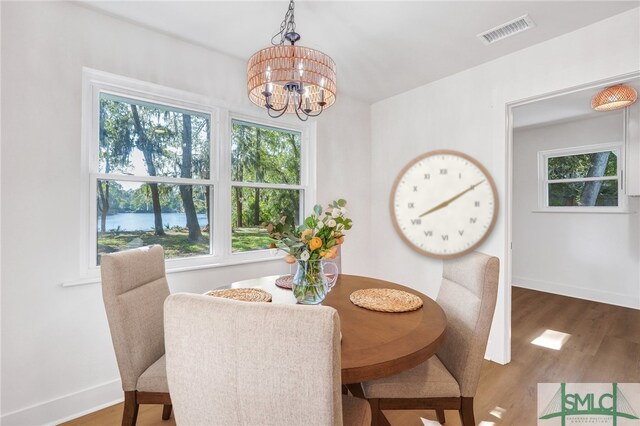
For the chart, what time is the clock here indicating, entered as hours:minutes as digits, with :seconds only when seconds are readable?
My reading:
8:10
